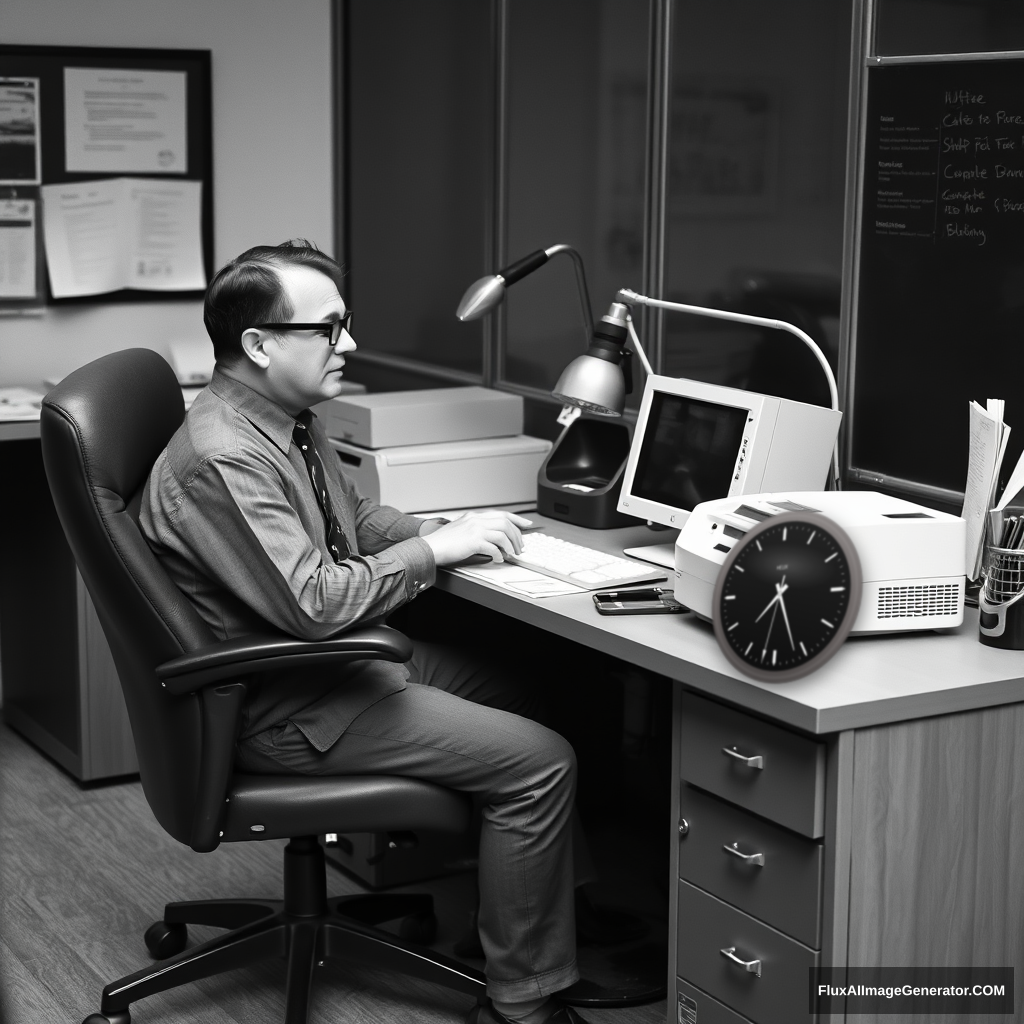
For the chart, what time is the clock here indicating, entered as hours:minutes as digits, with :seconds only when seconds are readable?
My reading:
7:26:32
